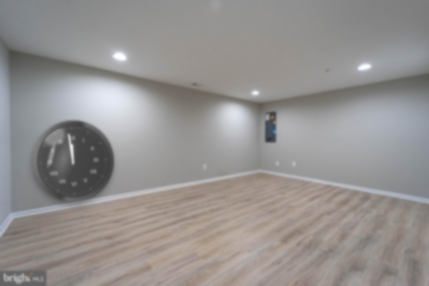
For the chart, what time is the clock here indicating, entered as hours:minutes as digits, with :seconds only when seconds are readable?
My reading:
11:59
